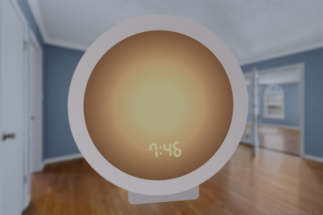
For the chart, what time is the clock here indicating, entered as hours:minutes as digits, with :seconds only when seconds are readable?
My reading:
7:46
